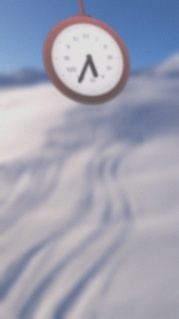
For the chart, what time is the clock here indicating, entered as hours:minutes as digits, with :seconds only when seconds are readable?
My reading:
5:35
